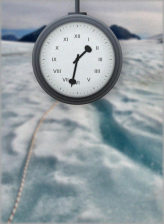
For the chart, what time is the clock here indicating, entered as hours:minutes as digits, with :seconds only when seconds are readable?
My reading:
1:32
